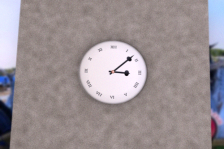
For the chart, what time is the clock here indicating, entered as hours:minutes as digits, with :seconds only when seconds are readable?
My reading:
3:08
